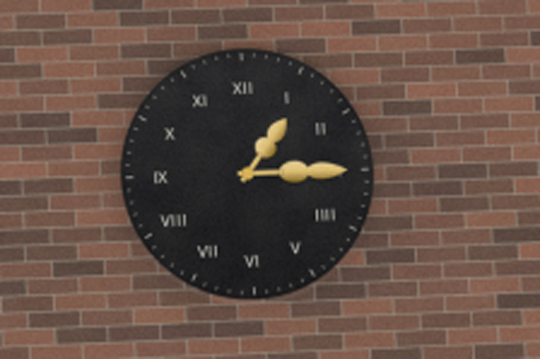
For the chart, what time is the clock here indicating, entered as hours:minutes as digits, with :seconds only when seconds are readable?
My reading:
1:15
